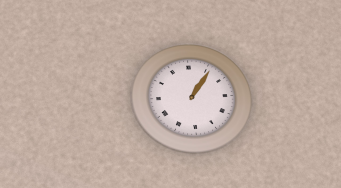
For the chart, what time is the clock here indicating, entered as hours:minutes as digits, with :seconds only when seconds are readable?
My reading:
1:06
